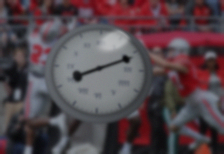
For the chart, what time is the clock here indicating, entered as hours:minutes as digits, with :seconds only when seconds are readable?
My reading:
8:11
